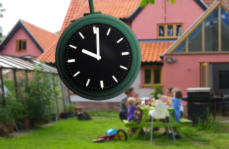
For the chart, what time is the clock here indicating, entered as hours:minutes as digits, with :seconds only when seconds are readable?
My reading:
10:01
